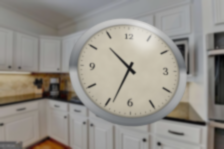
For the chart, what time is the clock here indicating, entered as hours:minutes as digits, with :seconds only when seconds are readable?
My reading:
10:34
